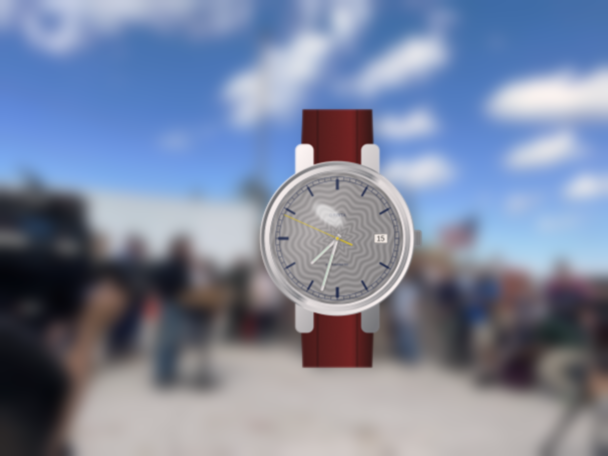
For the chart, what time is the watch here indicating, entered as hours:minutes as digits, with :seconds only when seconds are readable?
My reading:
7:32:49
